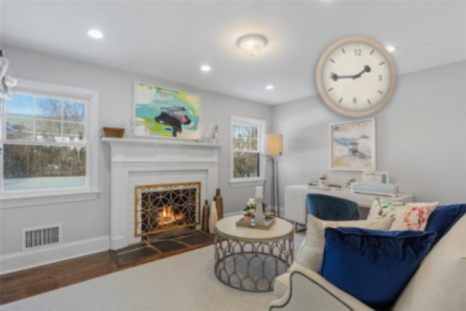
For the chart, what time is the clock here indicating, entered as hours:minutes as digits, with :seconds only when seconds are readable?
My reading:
1:44
